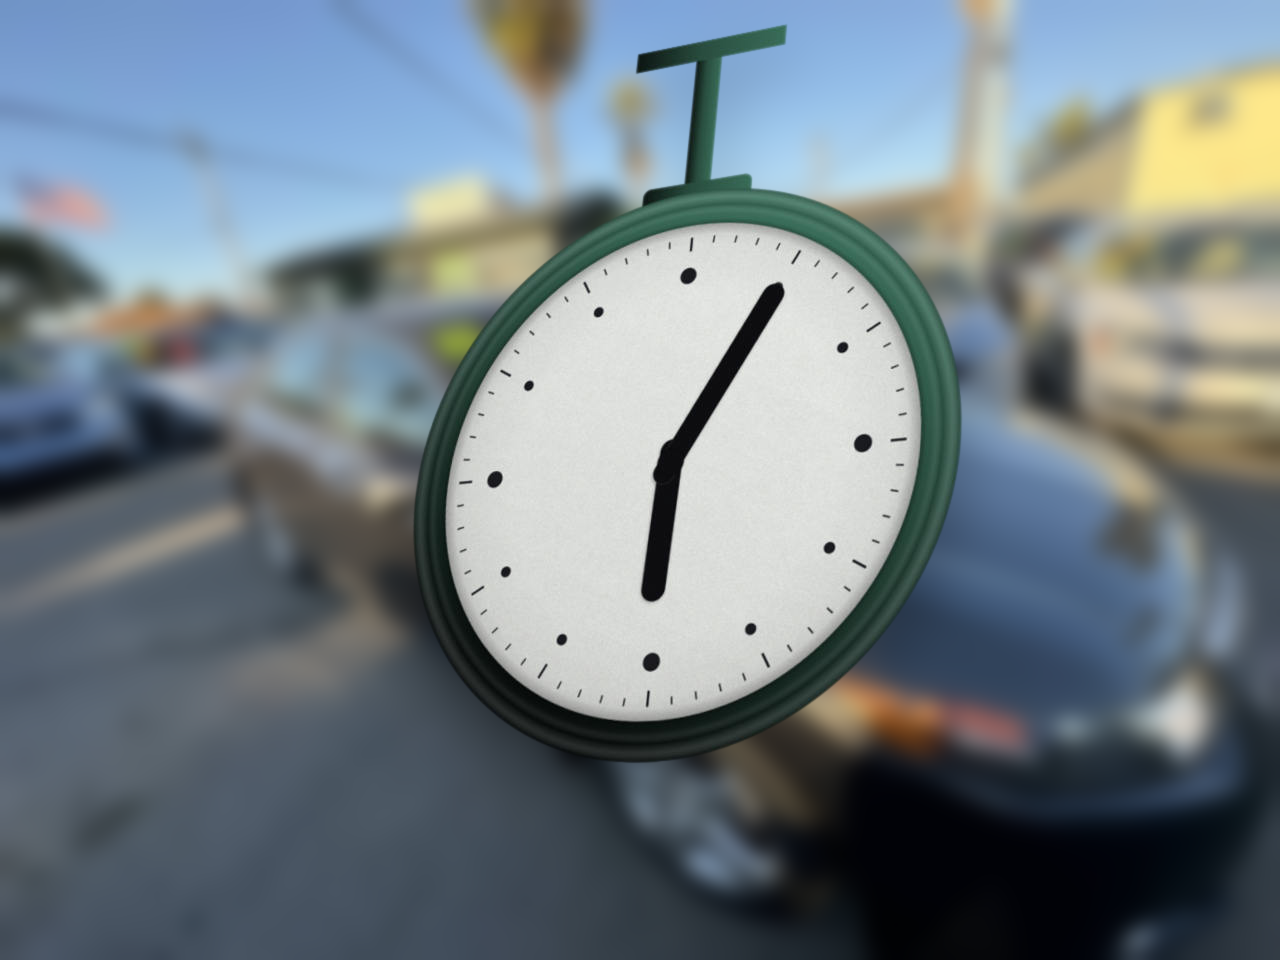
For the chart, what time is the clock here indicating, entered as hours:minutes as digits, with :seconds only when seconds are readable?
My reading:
6:05
